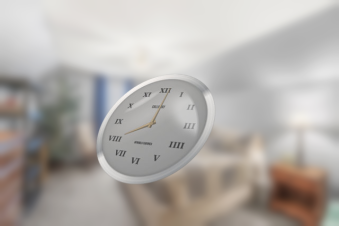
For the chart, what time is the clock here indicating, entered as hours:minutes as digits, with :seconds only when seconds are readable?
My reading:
8:01
